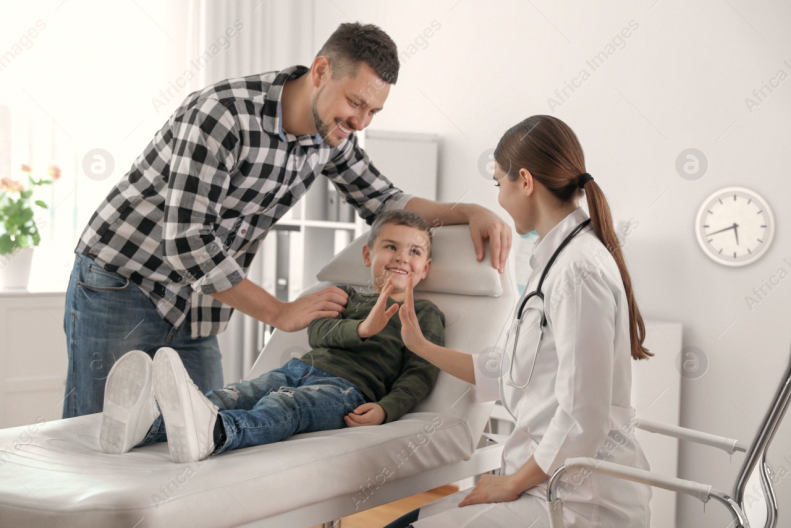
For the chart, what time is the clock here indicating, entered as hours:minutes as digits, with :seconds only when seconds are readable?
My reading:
5:42
